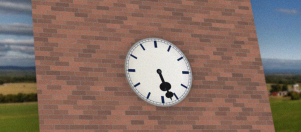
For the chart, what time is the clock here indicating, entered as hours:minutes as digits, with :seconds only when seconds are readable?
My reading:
5:27
